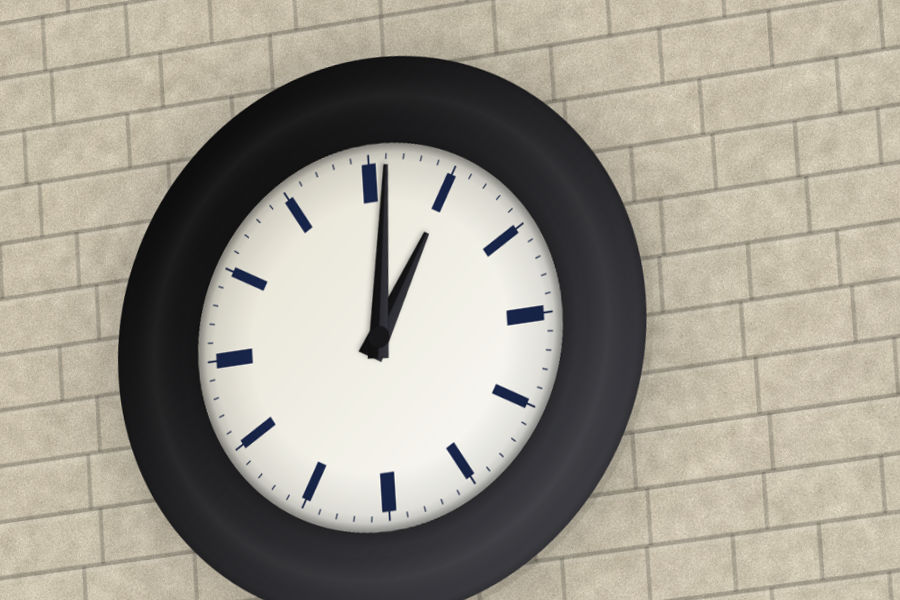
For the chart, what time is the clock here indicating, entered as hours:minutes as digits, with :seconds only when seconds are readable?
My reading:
1:01
